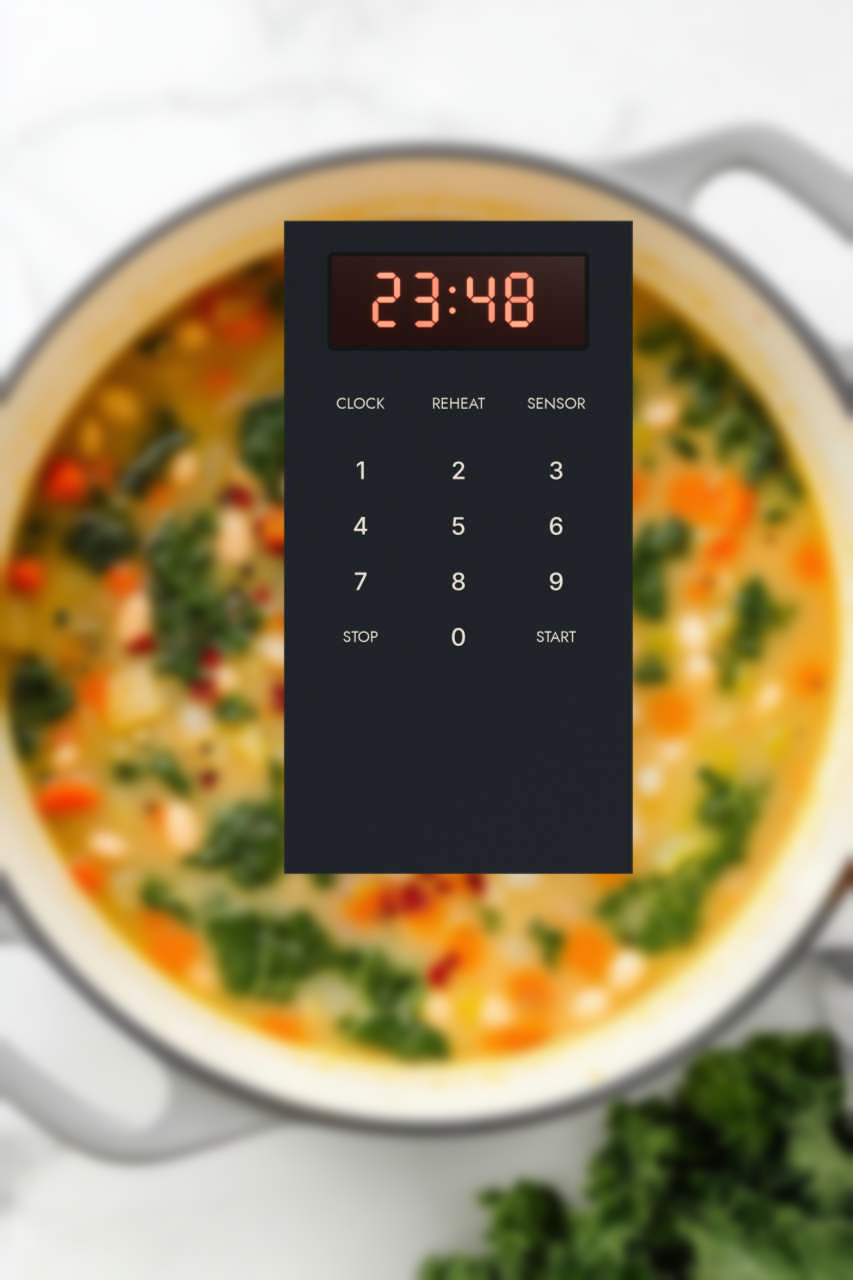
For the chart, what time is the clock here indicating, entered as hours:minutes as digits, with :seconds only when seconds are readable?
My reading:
23:48
